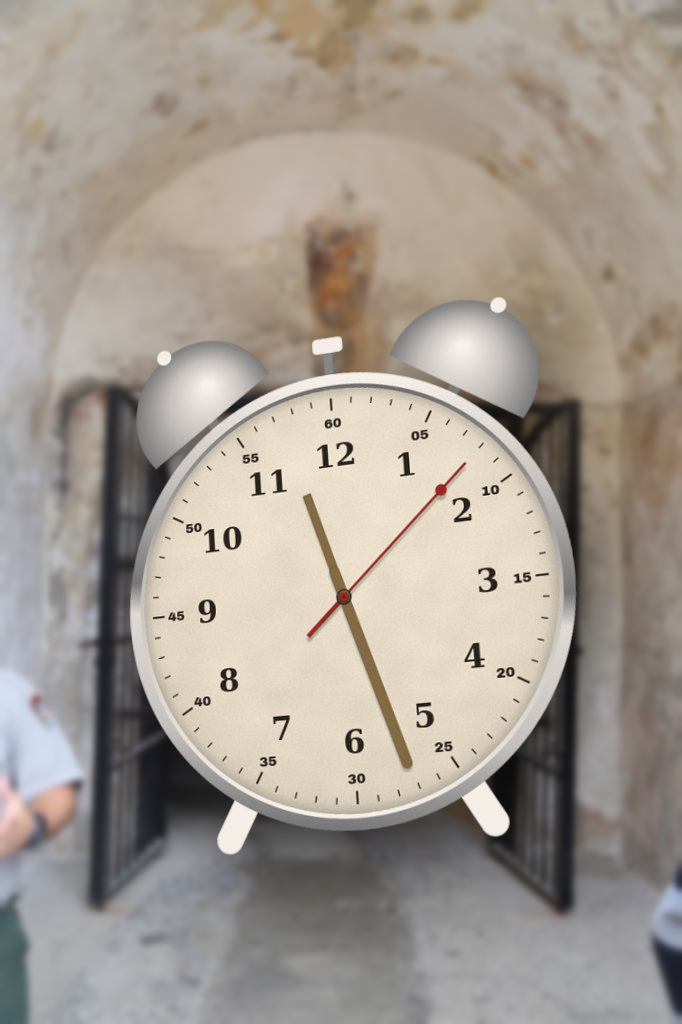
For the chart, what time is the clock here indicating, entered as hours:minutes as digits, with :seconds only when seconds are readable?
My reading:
11:27:08
